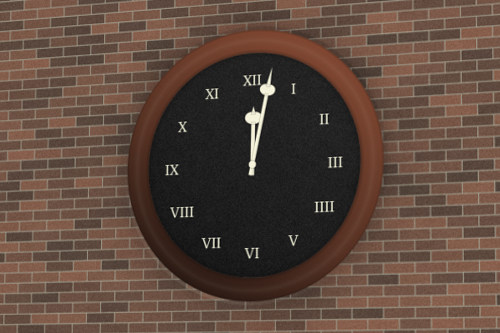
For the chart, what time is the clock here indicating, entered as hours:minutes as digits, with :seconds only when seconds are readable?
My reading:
12:02
